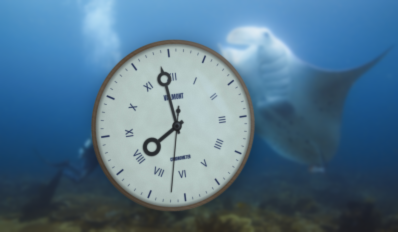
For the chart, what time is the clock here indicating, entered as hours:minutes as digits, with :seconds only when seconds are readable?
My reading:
7:58:32
